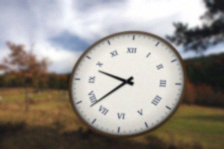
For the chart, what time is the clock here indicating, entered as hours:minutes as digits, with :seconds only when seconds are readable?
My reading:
9:38
